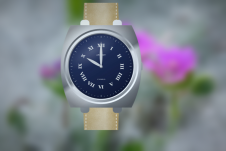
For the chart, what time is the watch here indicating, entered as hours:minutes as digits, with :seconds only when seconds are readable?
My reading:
10:00
